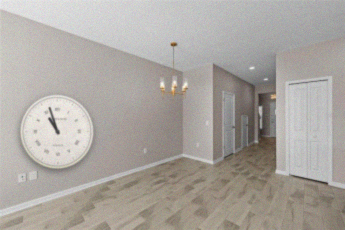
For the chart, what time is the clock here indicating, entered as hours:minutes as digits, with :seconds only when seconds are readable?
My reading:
10:57
